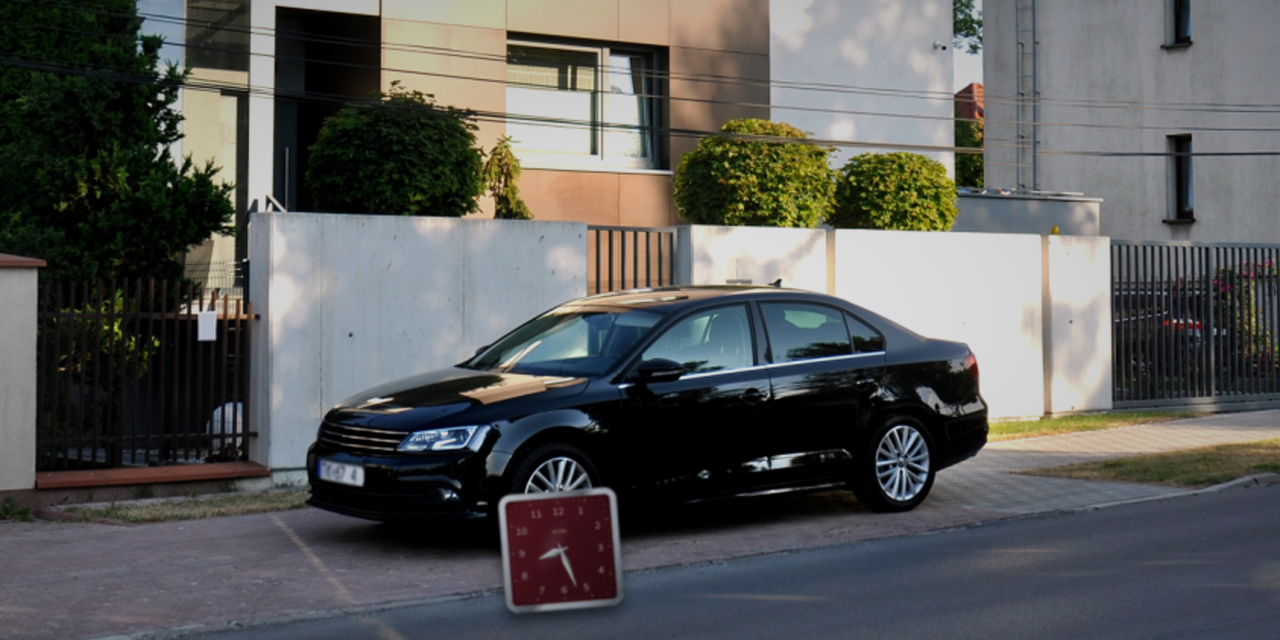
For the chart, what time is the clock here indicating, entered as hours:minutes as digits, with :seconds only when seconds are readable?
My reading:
8:27
